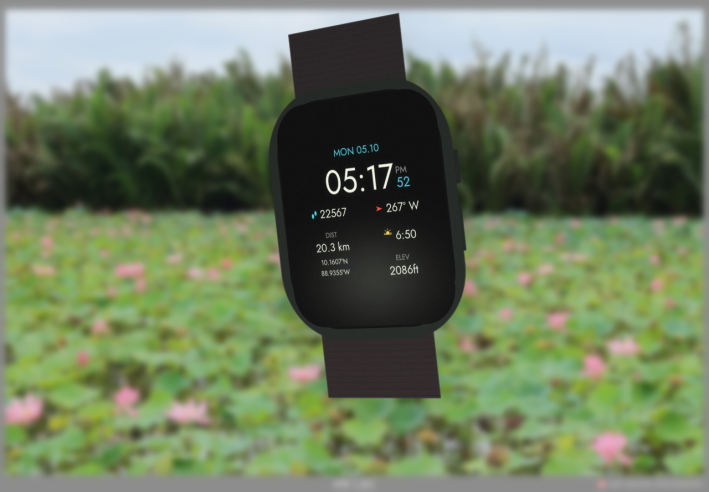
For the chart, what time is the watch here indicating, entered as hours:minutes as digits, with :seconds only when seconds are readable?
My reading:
5:17:52
